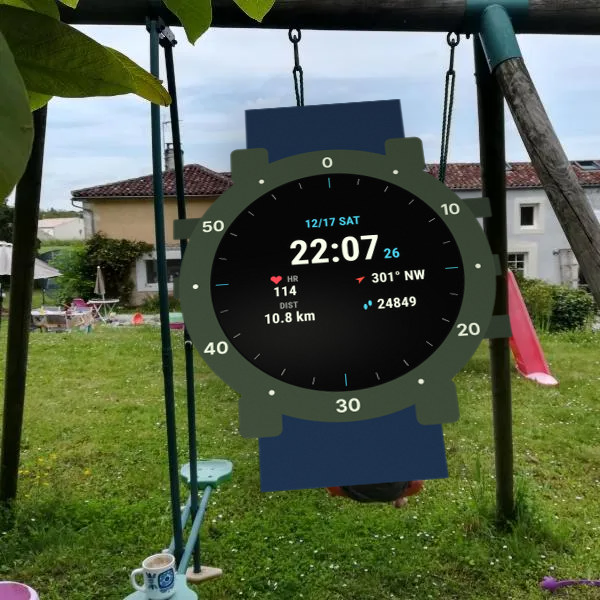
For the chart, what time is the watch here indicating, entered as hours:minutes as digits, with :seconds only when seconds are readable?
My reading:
22:07:26
